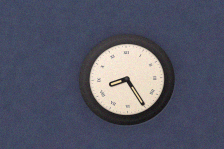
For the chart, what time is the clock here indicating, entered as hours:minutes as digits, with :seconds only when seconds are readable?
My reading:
8:25
